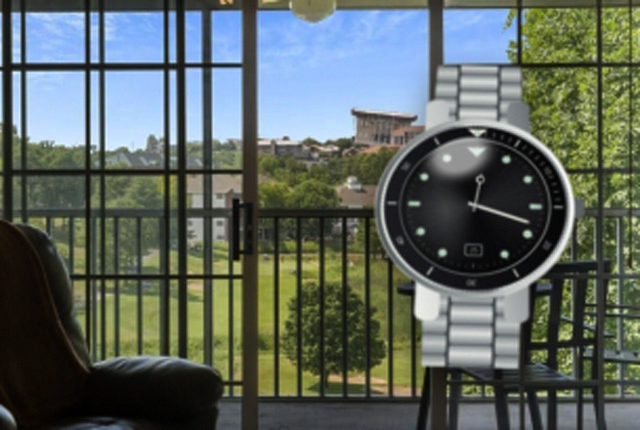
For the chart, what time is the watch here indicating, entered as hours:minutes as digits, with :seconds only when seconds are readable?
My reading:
12:18
